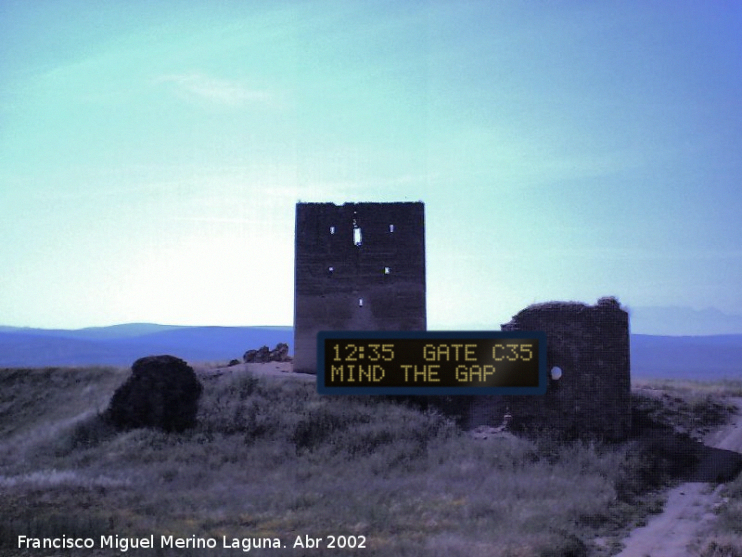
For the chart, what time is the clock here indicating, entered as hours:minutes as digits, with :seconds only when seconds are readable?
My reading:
12:35
